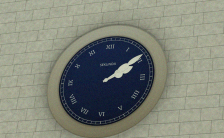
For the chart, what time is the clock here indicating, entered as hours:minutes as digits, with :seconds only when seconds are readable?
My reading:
2:09
